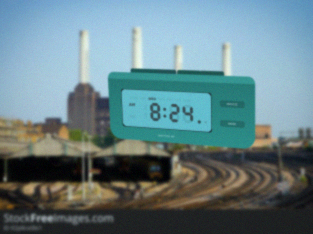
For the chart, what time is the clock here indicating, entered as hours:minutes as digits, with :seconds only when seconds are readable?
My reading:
8:24
